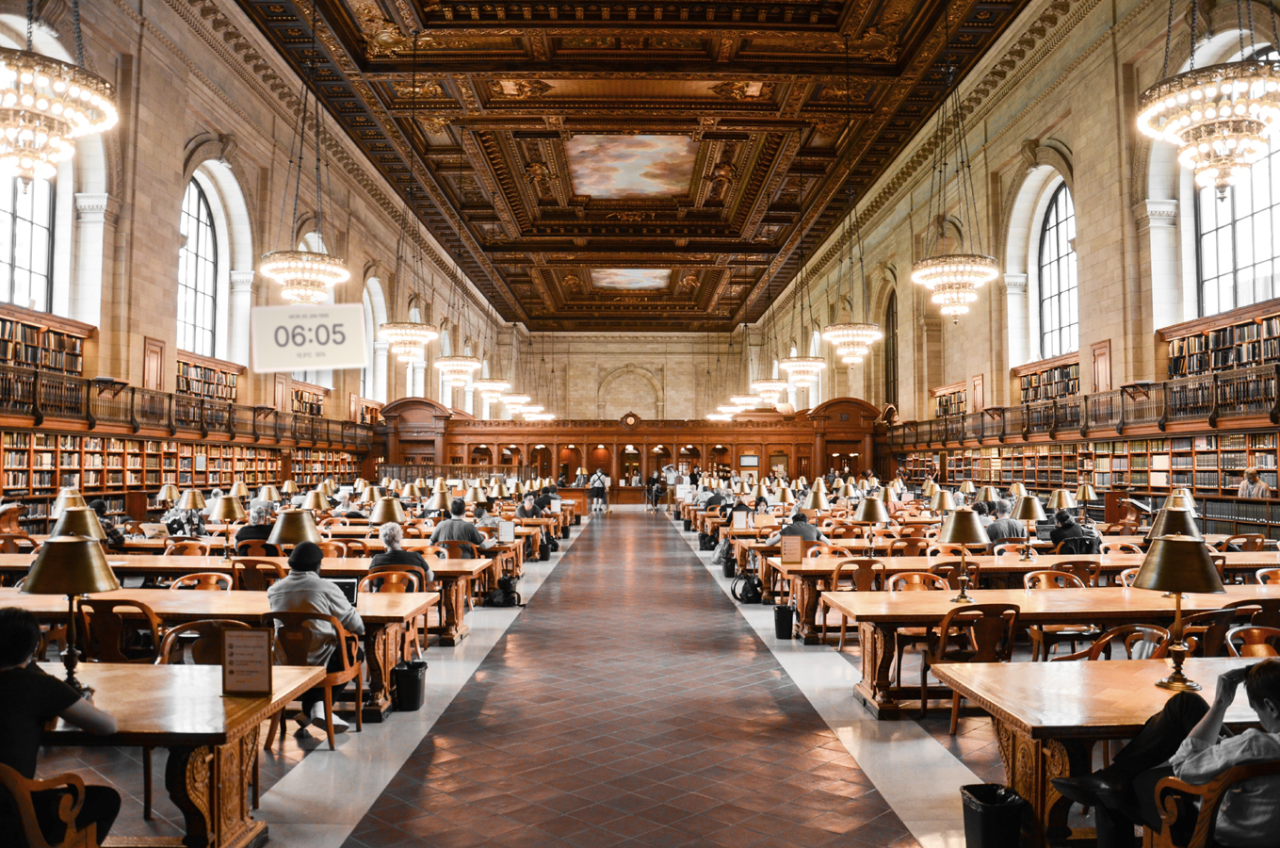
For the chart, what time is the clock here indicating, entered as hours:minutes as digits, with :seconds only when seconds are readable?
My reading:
6:05
